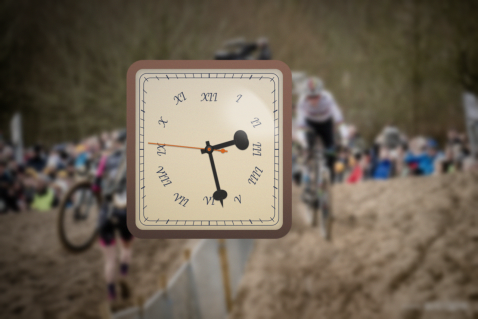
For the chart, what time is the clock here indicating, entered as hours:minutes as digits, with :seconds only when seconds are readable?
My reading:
2:27:46
